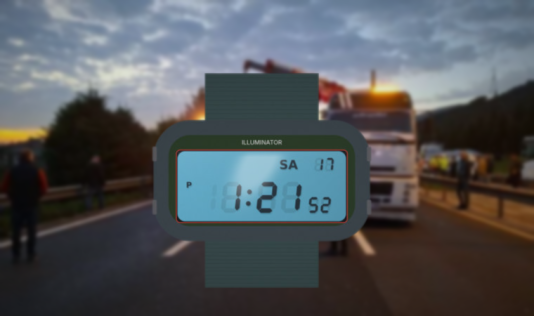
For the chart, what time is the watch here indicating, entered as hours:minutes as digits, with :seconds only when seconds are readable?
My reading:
1:21:52
